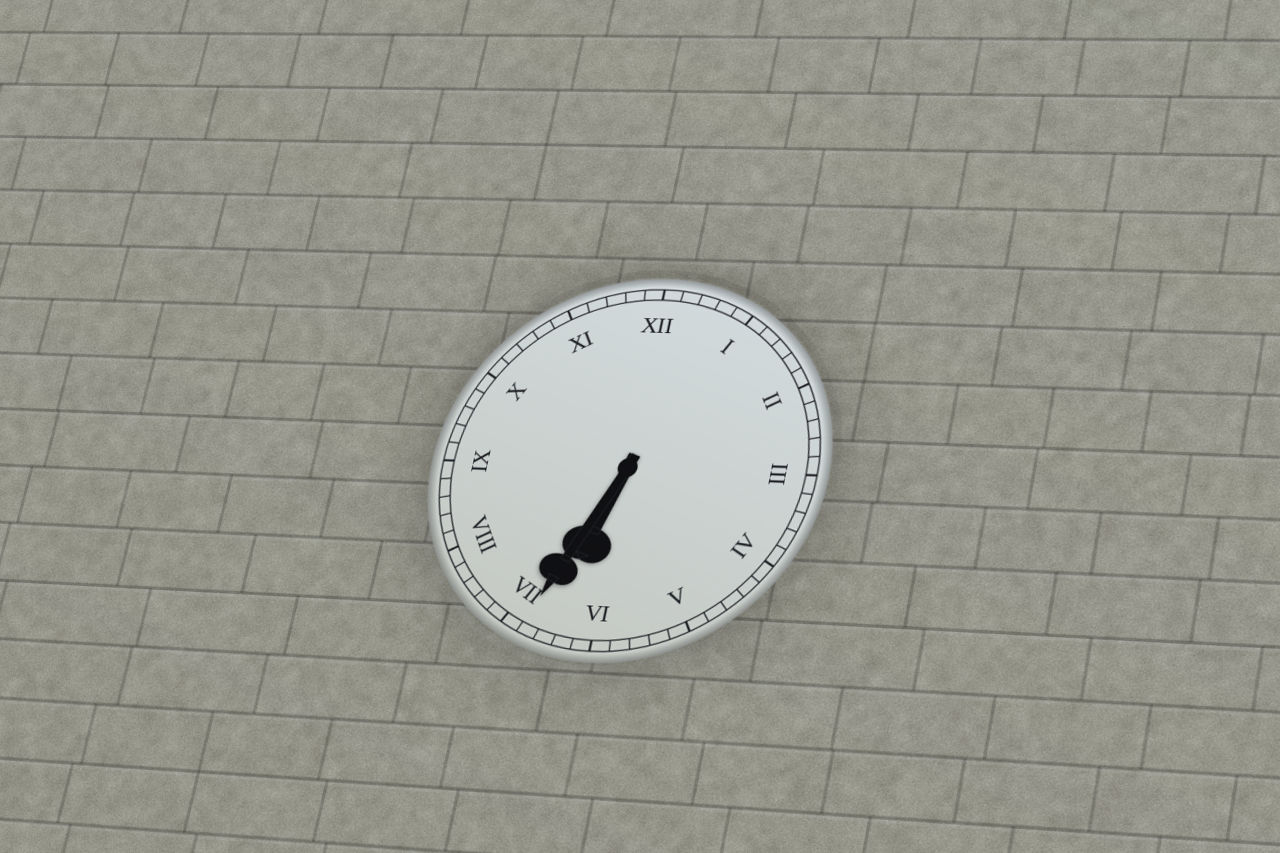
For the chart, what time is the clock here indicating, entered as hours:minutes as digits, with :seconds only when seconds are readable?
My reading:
6:34
